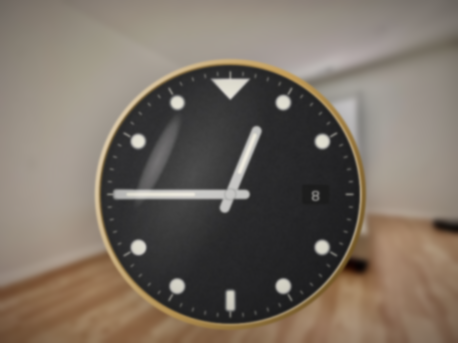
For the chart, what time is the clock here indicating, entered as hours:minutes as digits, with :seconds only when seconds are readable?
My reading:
12:45
